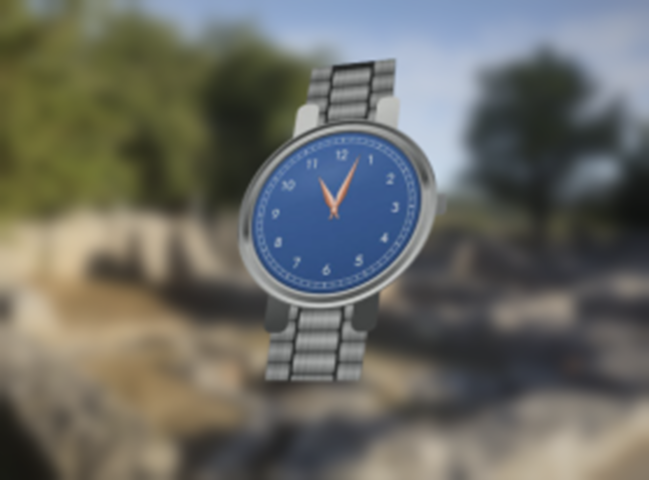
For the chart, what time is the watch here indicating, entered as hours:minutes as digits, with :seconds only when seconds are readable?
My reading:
11:03
